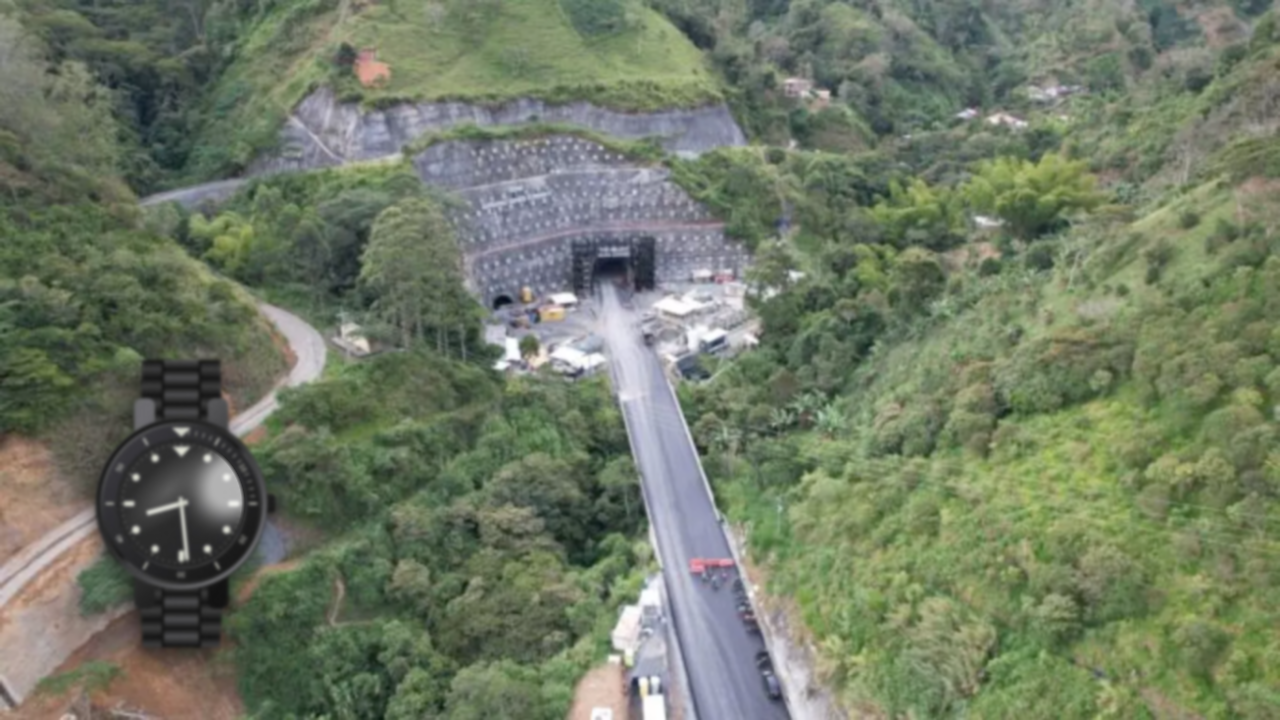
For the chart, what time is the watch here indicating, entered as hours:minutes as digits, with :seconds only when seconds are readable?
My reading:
8:29
